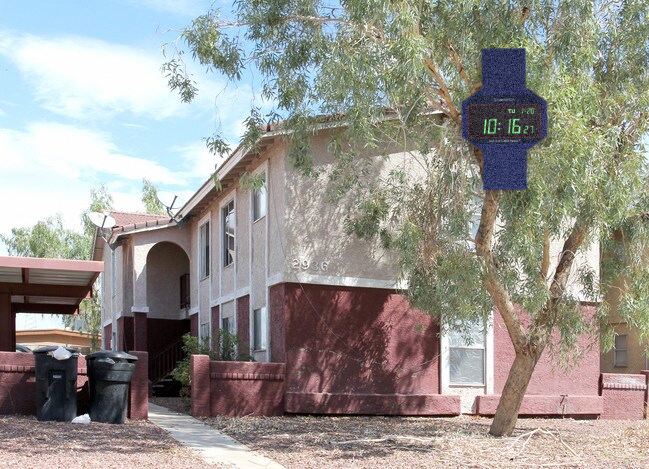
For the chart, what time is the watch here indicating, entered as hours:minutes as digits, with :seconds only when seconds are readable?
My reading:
10:16
